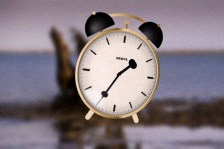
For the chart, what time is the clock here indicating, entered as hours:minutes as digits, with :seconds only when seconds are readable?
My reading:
1:35
